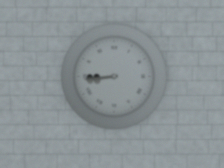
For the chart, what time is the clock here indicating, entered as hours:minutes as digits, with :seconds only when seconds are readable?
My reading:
8:44
